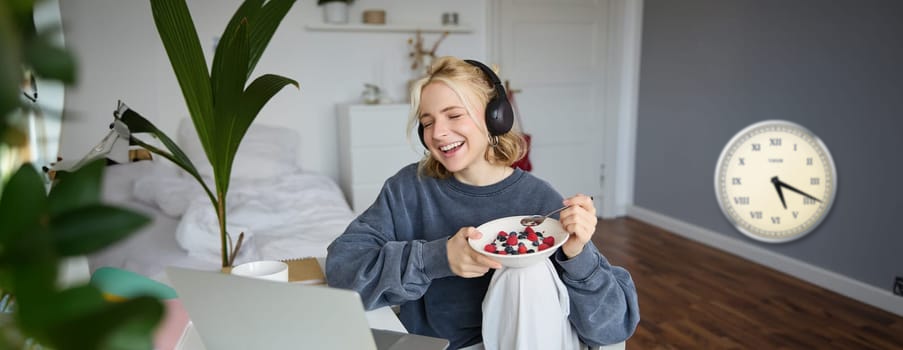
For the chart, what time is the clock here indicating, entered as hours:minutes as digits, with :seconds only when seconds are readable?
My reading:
5:19
